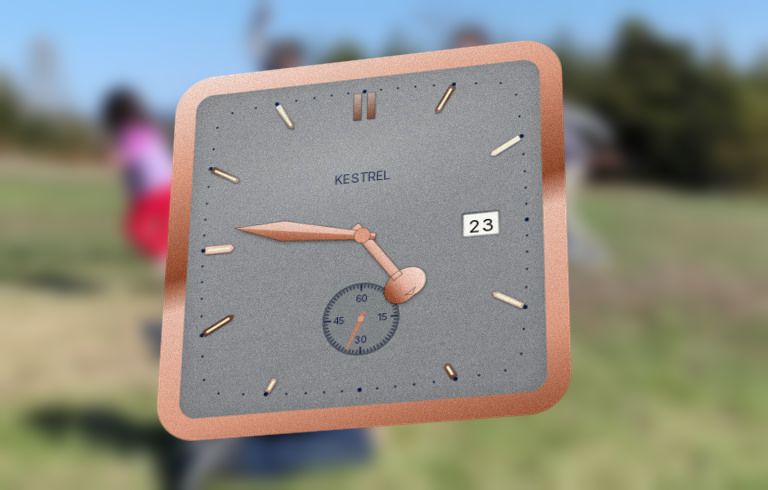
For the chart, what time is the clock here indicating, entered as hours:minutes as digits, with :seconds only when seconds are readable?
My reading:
4:46:34
